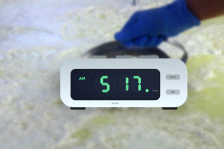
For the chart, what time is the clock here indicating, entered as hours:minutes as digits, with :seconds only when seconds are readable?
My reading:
5:17
